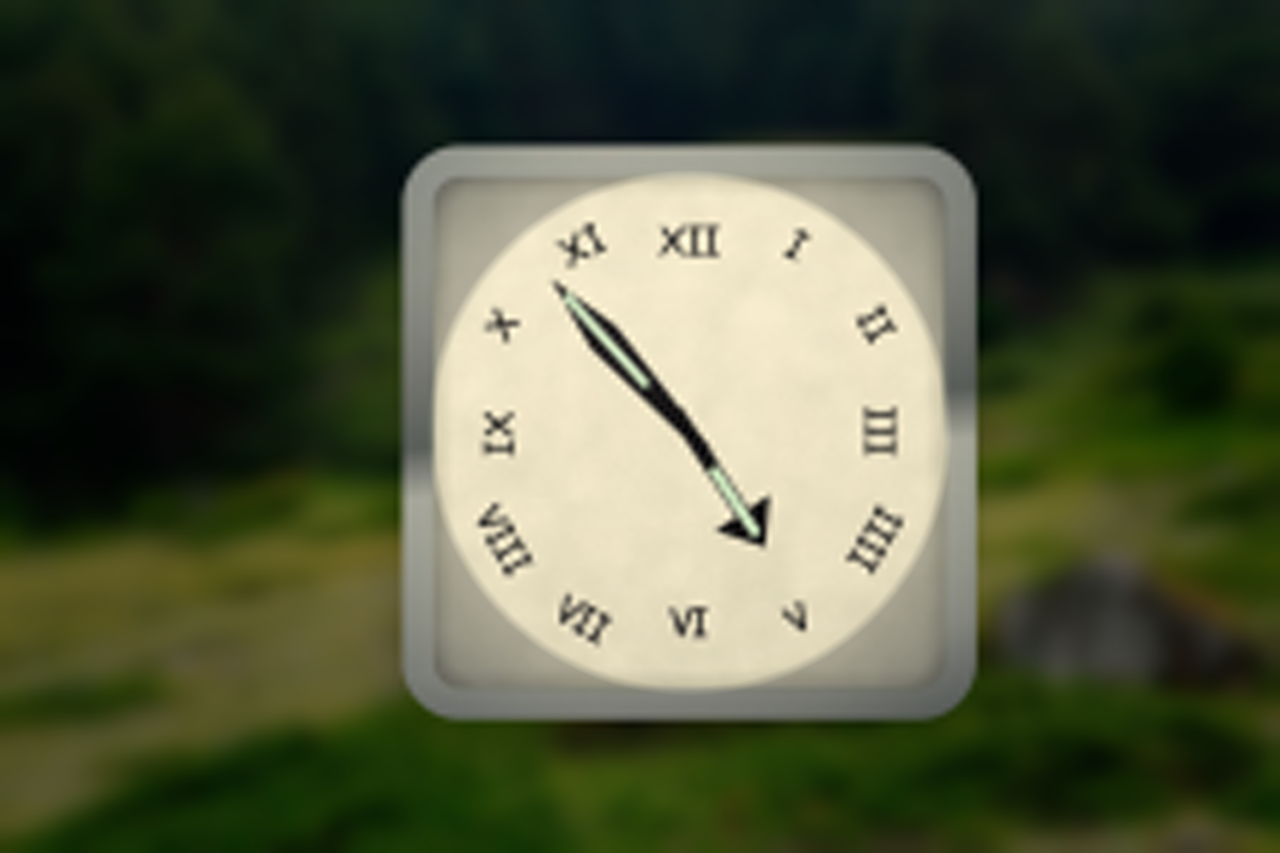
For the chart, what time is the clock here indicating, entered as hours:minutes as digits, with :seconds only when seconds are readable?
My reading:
4:53
